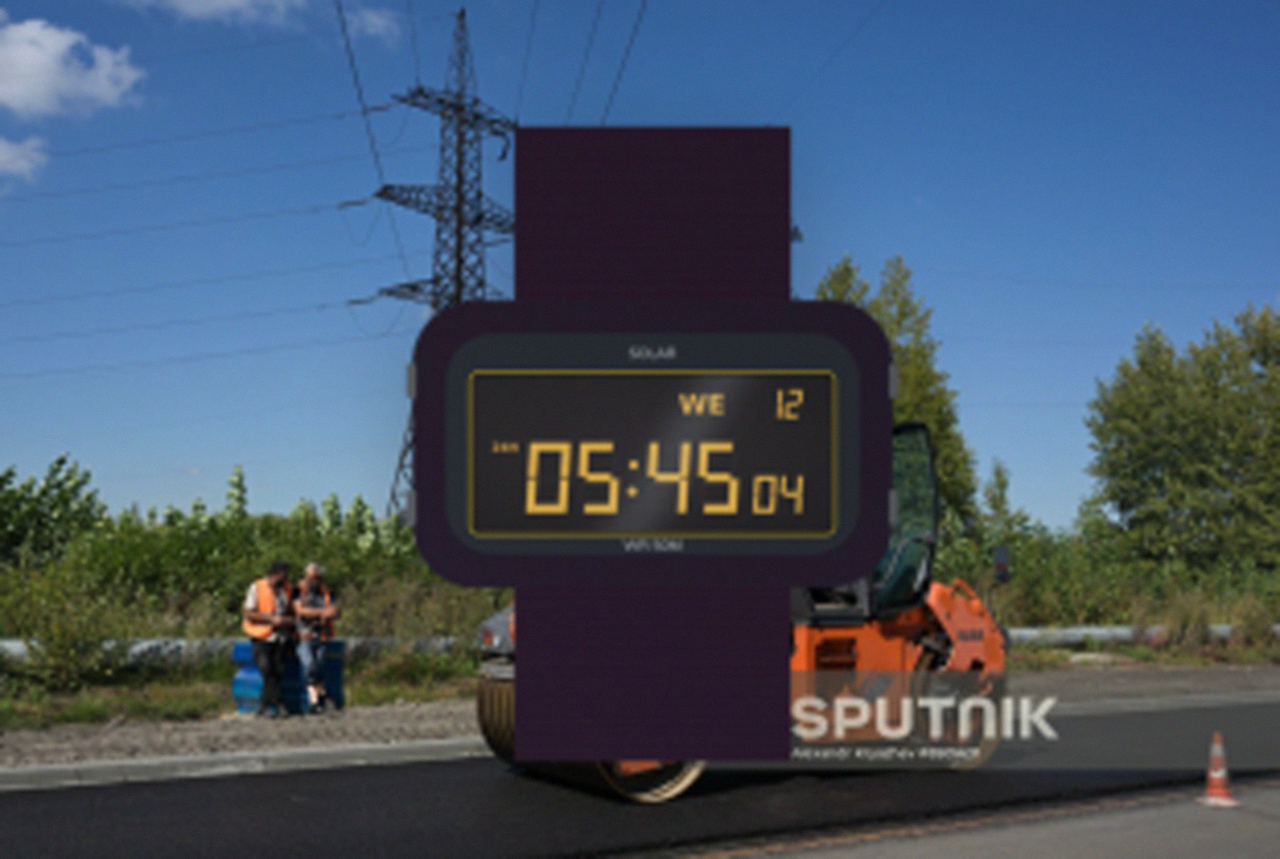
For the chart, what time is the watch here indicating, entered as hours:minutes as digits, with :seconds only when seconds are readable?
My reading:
5:45:04
